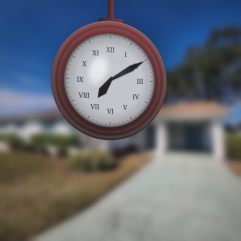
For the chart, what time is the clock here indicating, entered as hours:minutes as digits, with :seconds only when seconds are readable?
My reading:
7:10
